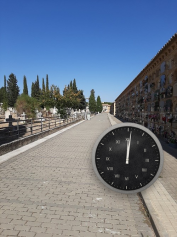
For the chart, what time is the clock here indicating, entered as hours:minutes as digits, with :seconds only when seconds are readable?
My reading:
12:01
